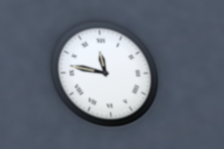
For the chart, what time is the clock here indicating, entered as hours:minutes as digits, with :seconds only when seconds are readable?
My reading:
11:47
